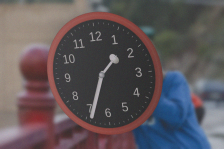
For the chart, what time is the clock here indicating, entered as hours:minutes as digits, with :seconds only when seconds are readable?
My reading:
1:34
